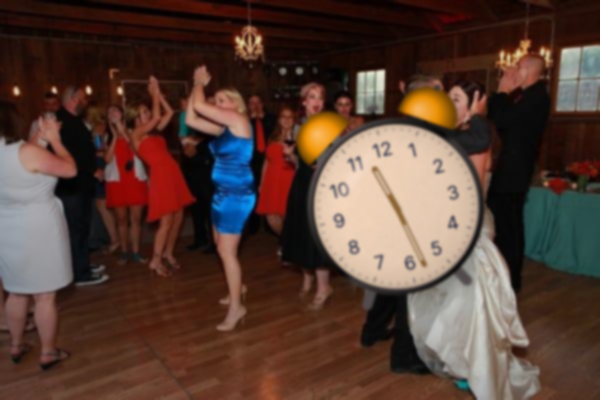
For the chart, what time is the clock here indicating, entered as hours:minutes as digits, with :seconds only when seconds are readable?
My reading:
11:28
